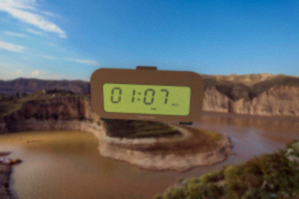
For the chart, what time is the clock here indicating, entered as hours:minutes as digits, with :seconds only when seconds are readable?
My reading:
1:07
